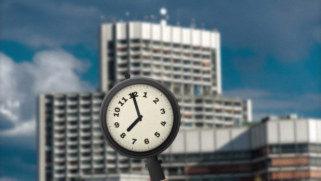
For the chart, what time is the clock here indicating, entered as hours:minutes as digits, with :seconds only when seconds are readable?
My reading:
8:00
